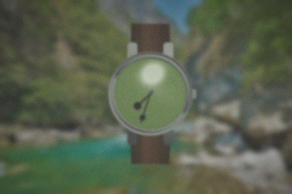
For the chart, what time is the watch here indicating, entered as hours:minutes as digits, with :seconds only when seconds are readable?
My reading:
7:33
